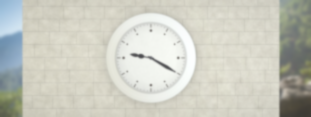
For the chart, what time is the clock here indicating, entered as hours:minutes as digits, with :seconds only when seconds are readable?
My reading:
9:20
